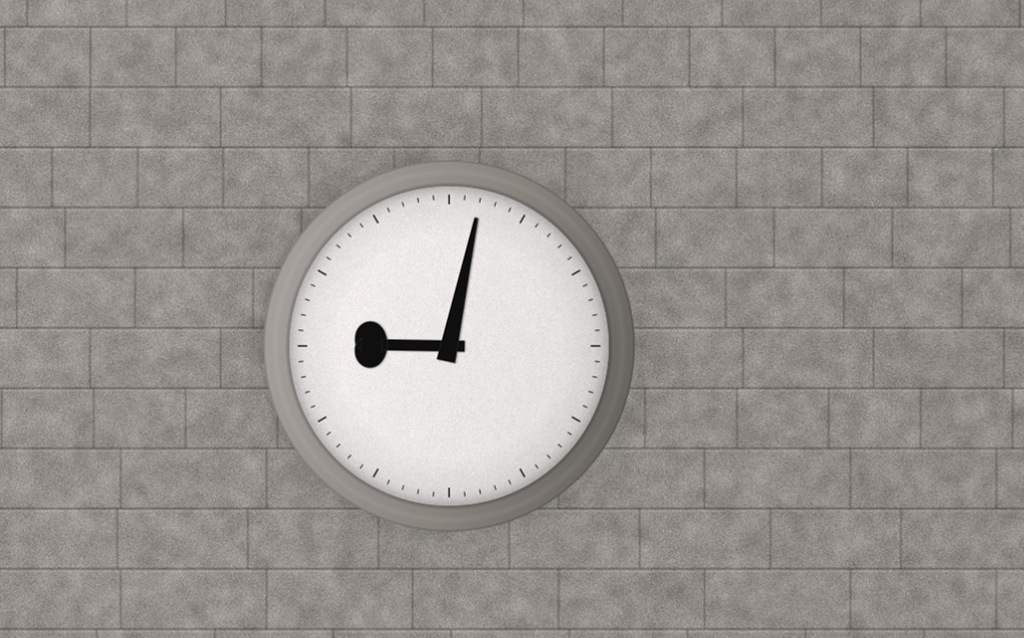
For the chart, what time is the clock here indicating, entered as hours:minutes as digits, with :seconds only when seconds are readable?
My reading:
9:02
